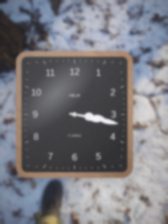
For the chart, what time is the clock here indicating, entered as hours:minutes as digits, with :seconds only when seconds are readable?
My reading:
3:17
